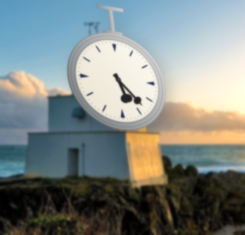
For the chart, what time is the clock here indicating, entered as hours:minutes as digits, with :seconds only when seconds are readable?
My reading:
5:23
